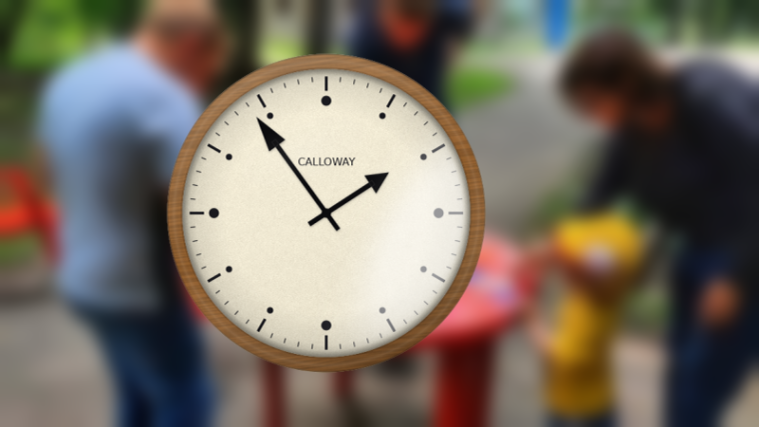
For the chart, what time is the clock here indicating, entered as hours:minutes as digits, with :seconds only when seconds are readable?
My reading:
1:54
